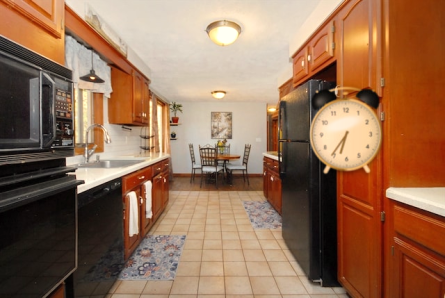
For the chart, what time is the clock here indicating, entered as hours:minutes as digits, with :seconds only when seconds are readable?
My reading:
6:36
